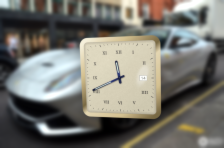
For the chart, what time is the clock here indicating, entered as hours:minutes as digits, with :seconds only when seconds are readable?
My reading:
11:41
